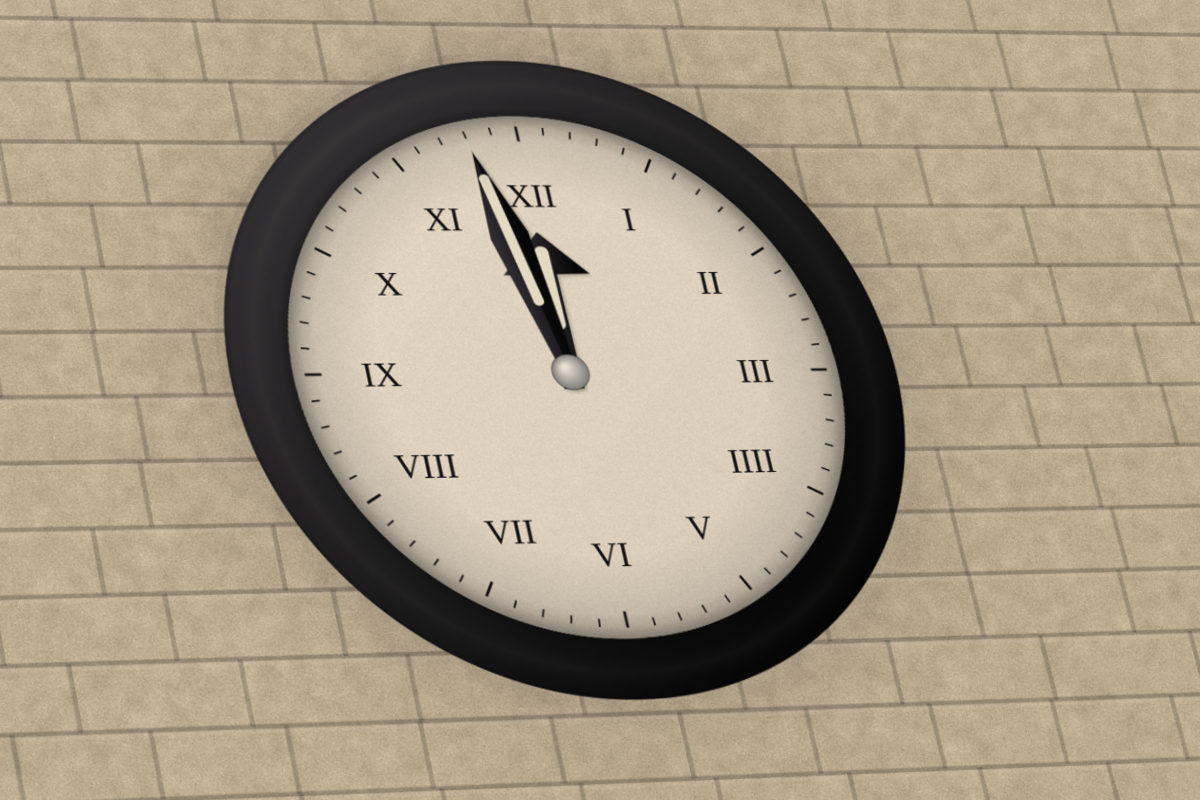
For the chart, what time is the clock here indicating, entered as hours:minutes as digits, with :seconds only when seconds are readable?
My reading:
11:58
